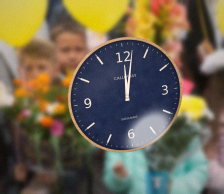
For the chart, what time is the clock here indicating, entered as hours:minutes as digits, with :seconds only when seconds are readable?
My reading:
12:02
